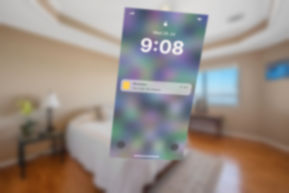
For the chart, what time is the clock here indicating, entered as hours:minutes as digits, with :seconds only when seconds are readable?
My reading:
9:08
